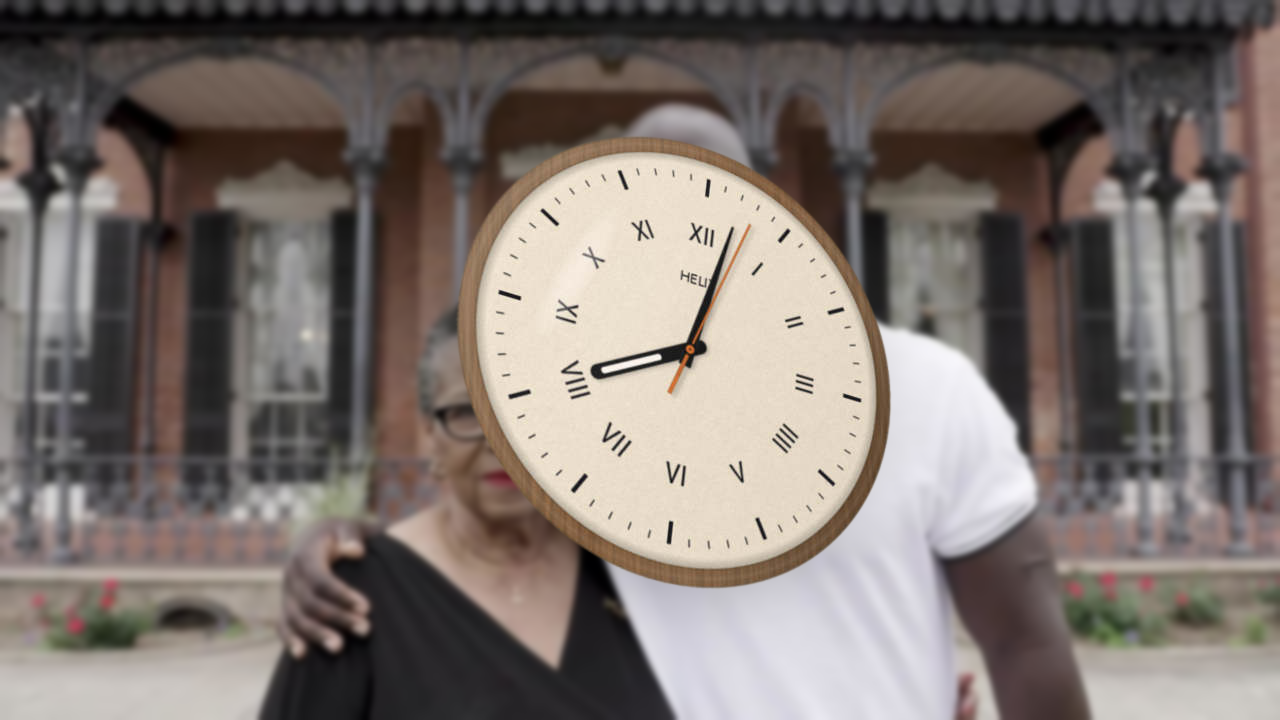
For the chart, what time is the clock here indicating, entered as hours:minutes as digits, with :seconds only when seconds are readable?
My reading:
8:02:03
